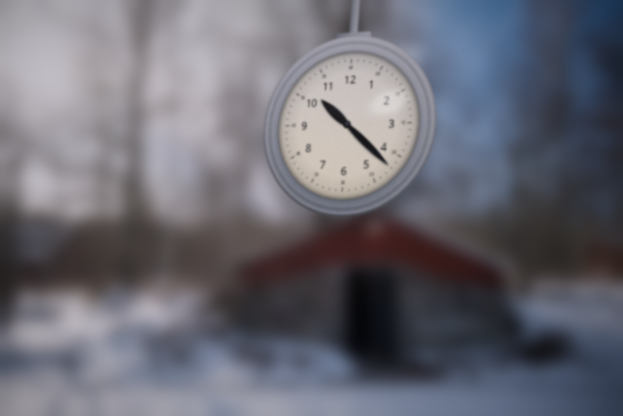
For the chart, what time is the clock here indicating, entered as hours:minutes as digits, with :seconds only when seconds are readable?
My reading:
10:22
